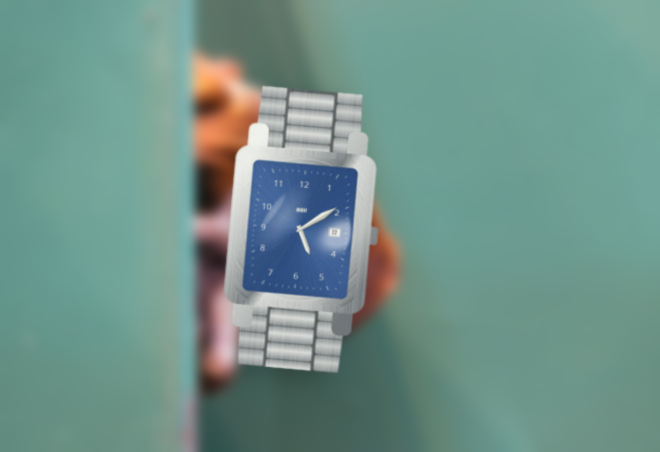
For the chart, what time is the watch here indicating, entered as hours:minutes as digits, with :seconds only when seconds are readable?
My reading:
5:09
